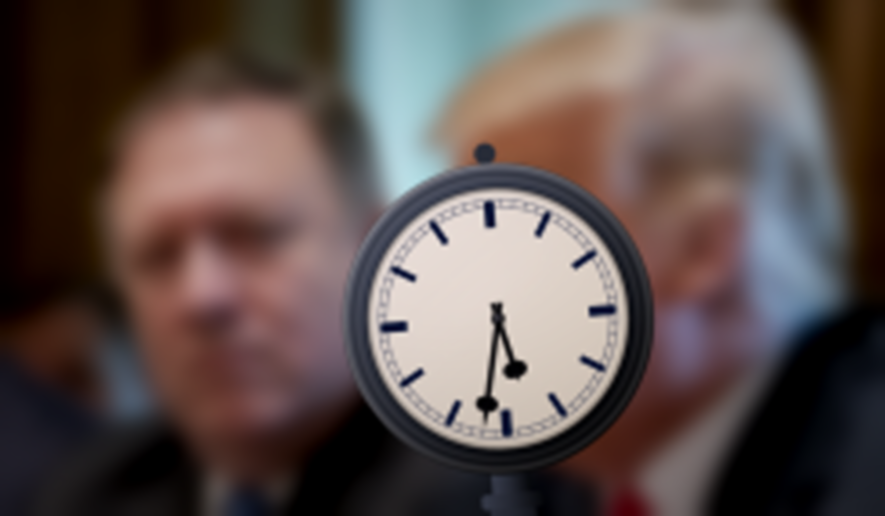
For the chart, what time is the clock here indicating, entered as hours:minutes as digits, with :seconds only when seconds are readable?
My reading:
5:32
